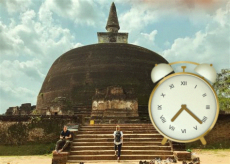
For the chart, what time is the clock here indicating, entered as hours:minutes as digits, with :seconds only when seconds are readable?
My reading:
7:22
